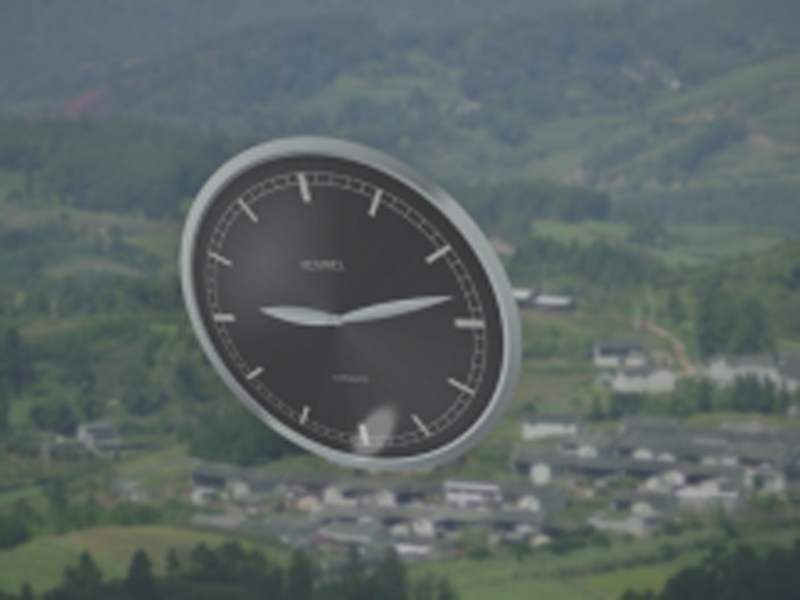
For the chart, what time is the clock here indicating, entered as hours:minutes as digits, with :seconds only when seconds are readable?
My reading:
9:13
